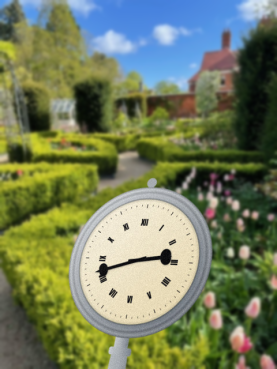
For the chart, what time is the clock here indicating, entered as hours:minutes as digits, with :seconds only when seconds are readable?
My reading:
2:42
